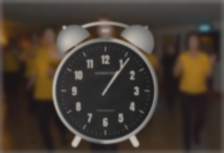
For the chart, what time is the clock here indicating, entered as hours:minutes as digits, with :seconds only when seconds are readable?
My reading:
1:06
